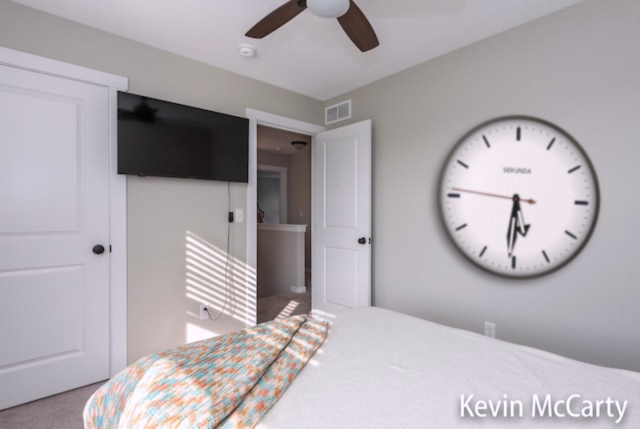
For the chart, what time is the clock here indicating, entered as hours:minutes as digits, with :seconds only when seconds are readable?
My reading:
5:30:46
